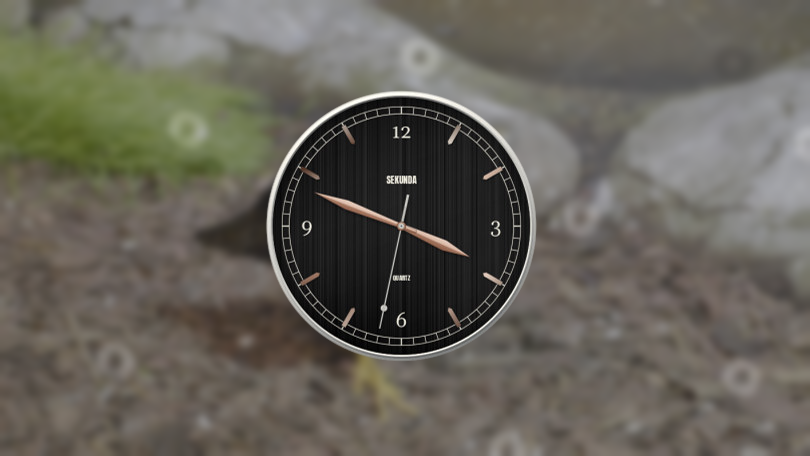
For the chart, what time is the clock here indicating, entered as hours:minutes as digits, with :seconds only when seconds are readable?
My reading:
3:48:32
